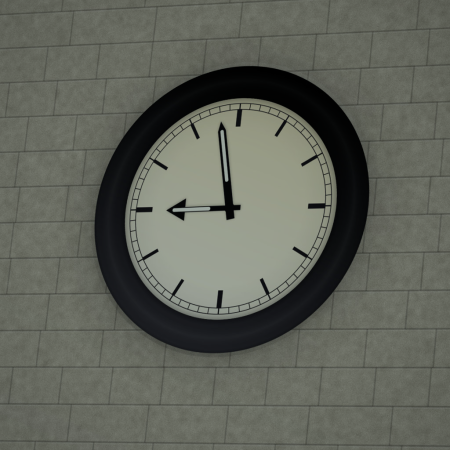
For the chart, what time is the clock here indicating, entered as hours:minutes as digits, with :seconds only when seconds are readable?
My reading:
8:58
